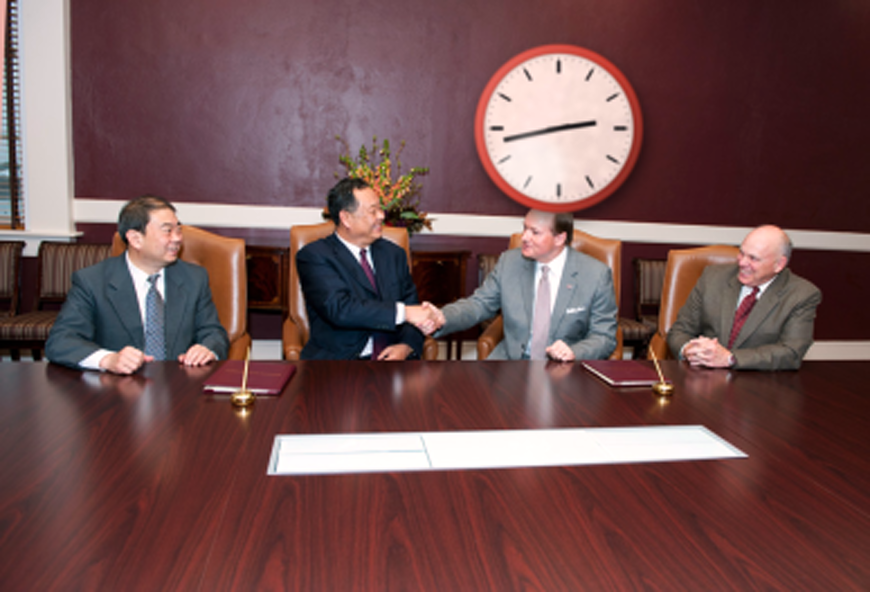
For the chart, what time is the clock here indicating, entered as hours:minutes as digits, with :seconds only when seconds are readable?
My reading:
2:43
